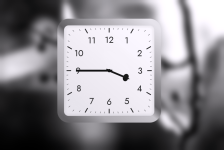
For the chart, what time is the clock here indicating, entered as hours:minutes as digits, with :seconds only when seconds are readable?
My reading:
3:45
